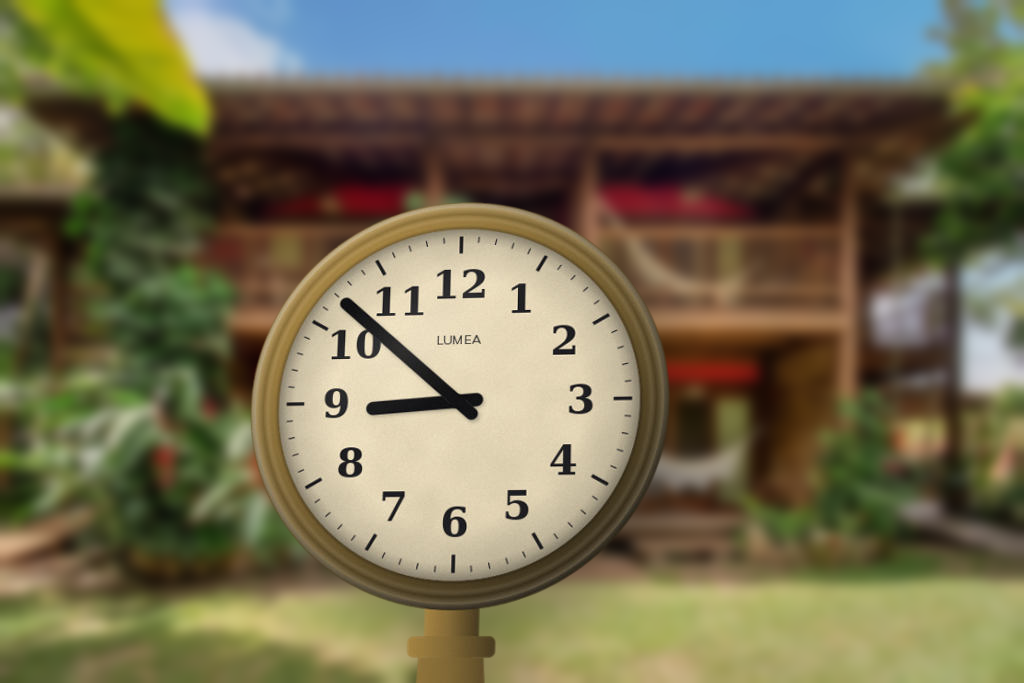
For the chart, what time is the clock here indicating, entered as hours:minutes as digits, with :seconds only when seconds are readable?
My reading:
8:52
